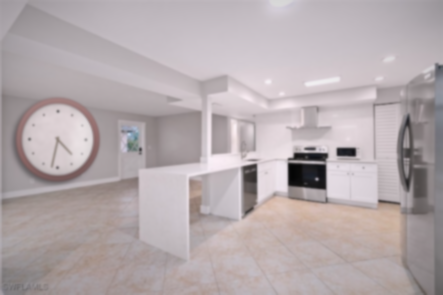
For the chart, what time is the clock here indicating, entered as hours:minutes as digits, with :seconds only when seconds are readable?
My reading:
4:32
